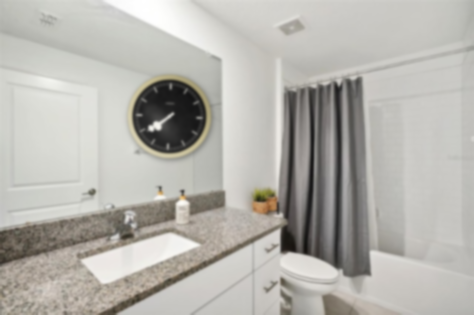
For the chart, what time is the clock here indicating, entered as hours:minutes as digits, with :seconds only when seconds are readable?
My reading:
7:39
